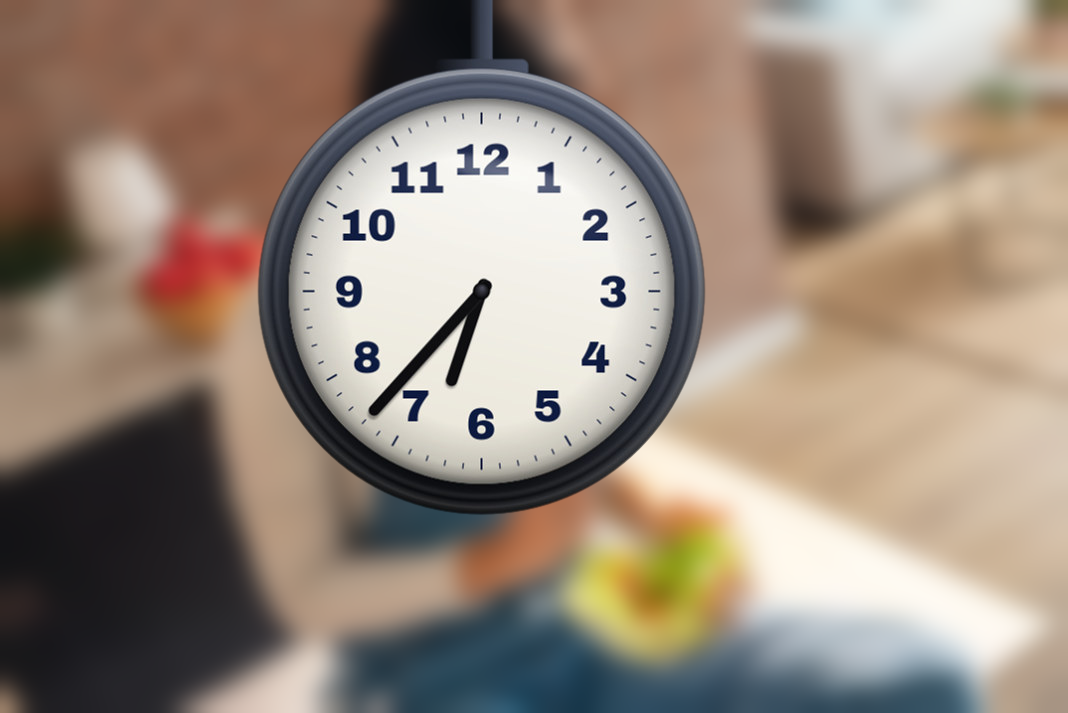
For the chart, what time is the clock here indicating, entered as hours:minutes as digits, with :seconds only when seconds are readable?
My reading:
6:37
